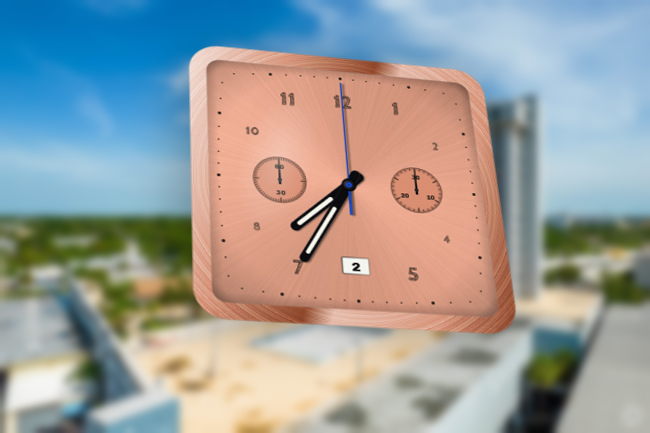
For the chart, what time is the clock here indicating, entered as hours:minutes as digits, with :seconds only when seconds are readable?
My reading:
7:35
